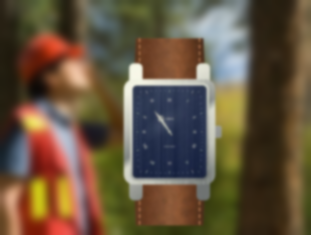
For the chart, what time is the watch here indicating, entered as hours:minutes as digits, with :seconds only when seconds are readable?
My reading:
10:54
